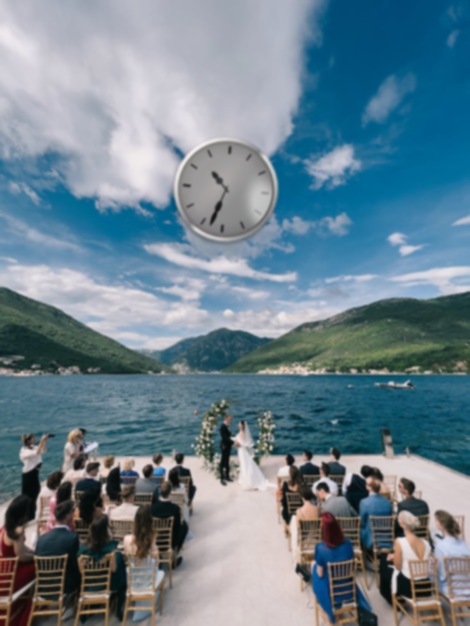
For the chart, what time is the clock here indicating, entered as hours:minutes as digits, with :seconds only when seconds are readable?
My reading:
10:33
